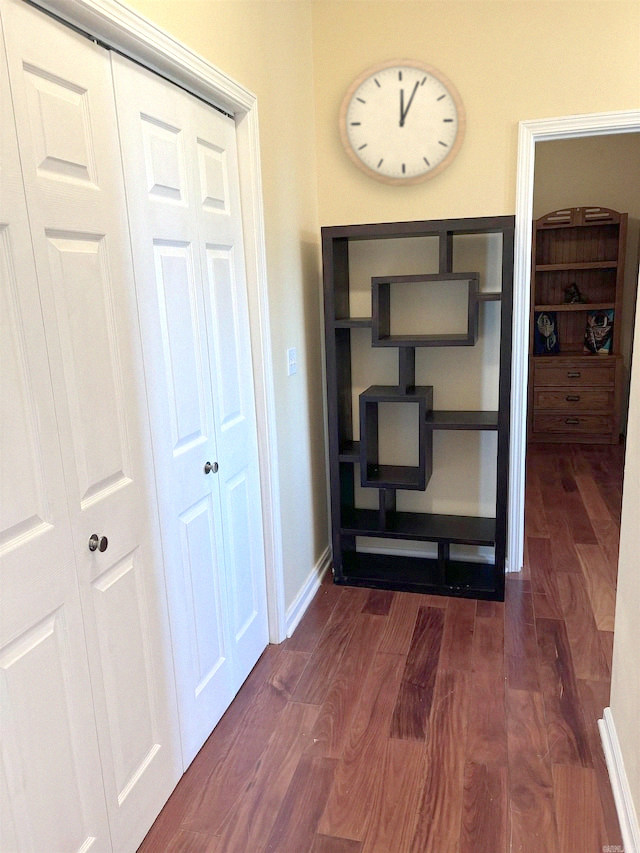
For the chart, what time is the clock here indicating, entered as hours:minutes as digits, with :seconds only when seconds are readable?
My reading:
12:04
